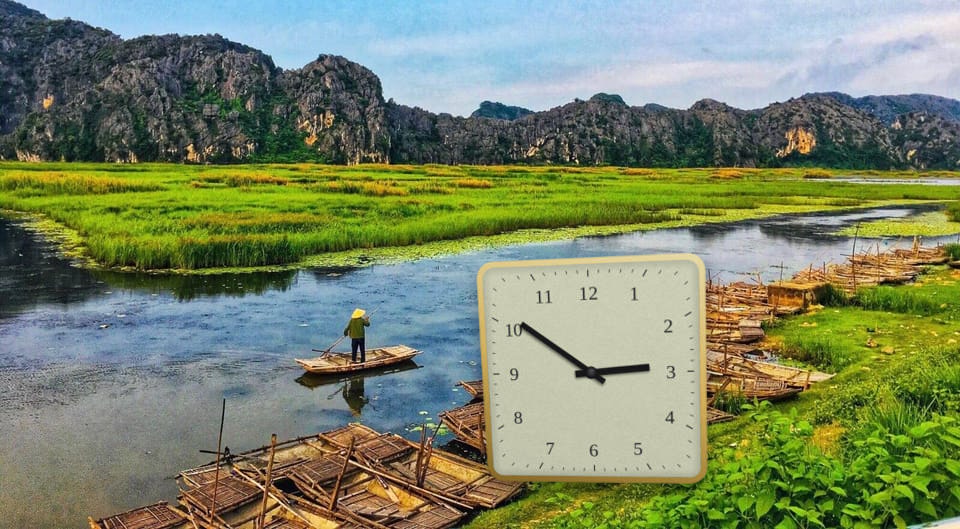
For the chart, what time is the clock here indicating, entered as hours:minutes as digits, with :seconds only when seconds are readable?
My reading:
2:51
